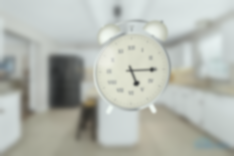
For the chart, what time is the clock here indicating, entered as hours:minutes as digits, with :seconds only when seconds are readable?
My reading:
5:15
